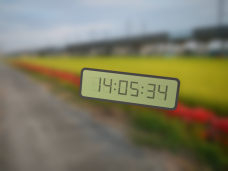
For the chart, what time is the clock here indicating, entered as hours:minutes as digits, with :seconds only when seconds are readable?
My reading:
14:05:34
